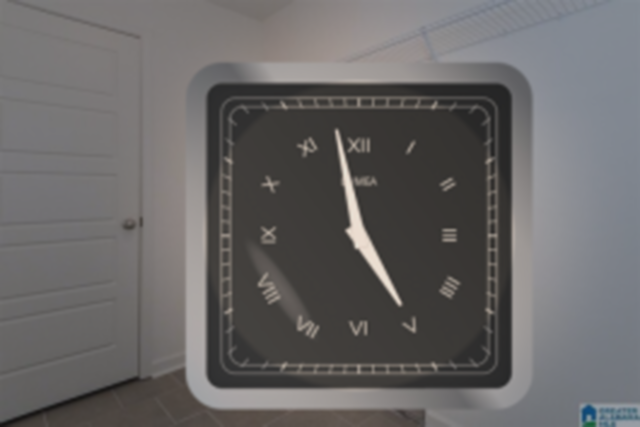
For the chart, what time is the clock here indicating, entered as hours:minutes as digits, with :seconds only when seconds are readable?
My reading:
4:58
